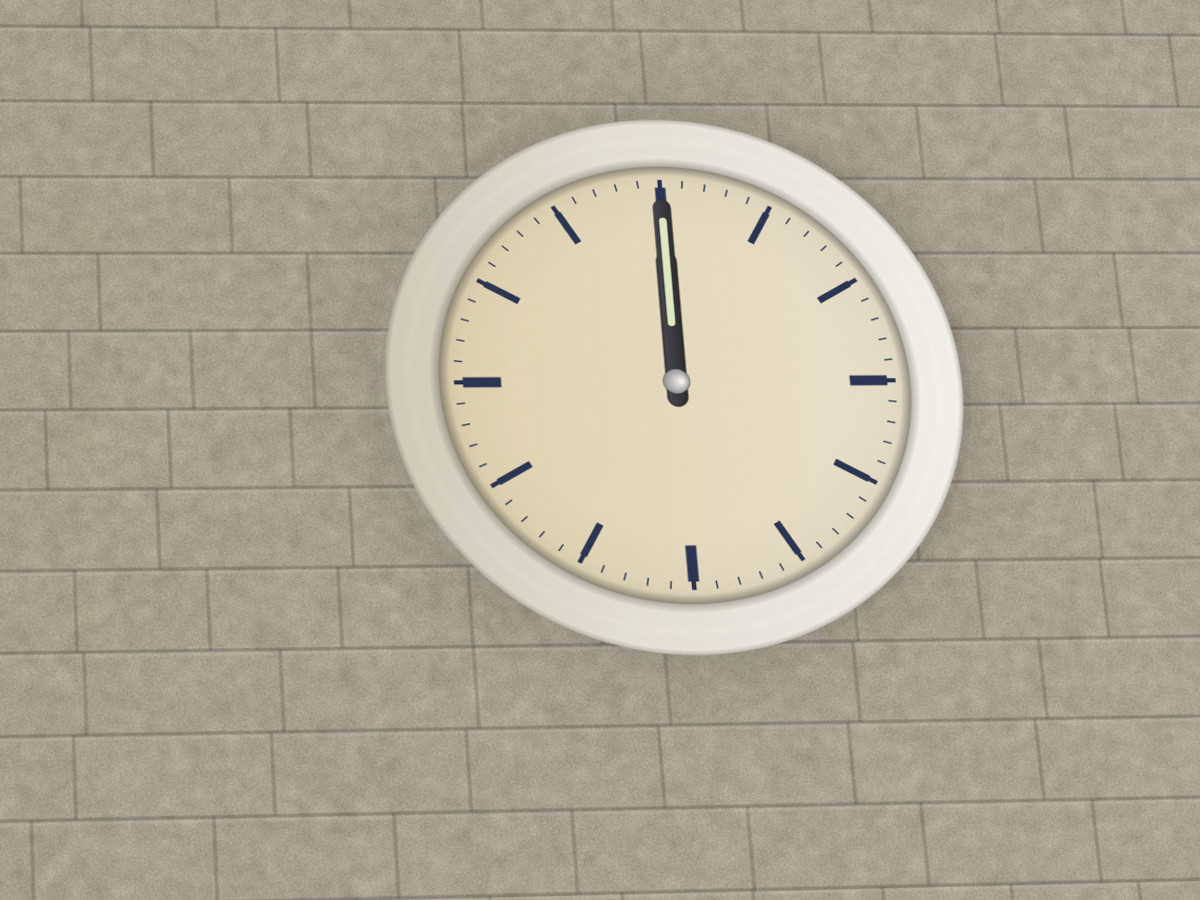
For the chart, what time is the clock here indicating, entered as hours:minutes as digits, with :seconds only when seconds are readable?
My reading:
12:00
